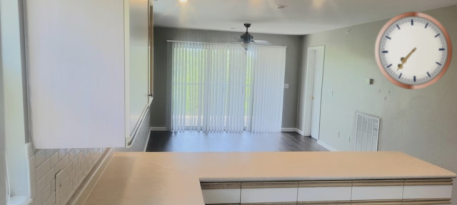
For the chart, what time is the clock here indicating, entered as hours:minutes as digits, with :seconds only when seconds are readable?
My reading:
7:37
